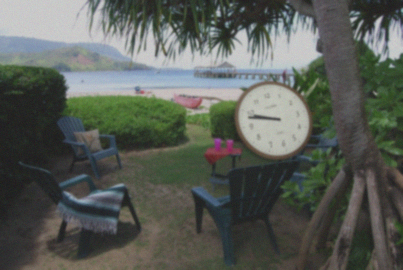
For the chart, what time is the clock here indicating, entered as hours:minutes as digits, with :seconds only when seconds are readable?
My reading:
9:48
